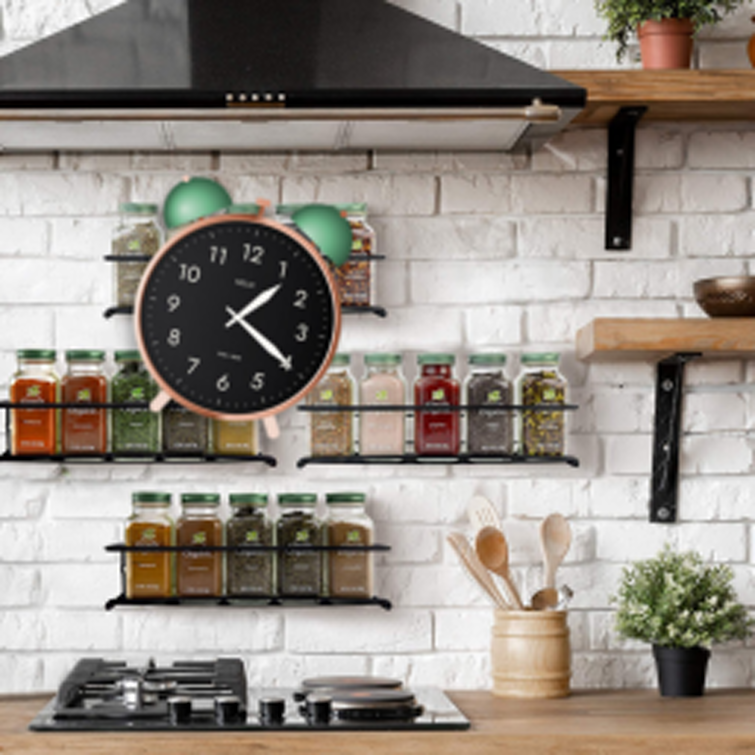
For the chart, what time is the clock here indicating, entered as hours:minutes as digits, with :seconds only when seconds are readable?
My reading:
1:20
